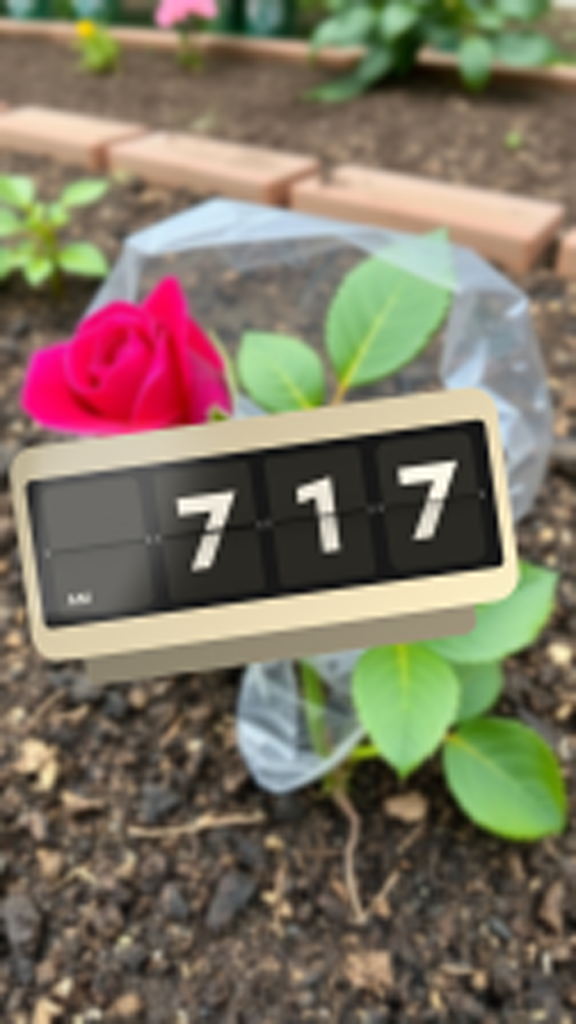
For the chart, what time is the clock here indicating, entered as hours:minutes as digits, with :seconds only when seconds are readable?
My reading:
7:17
